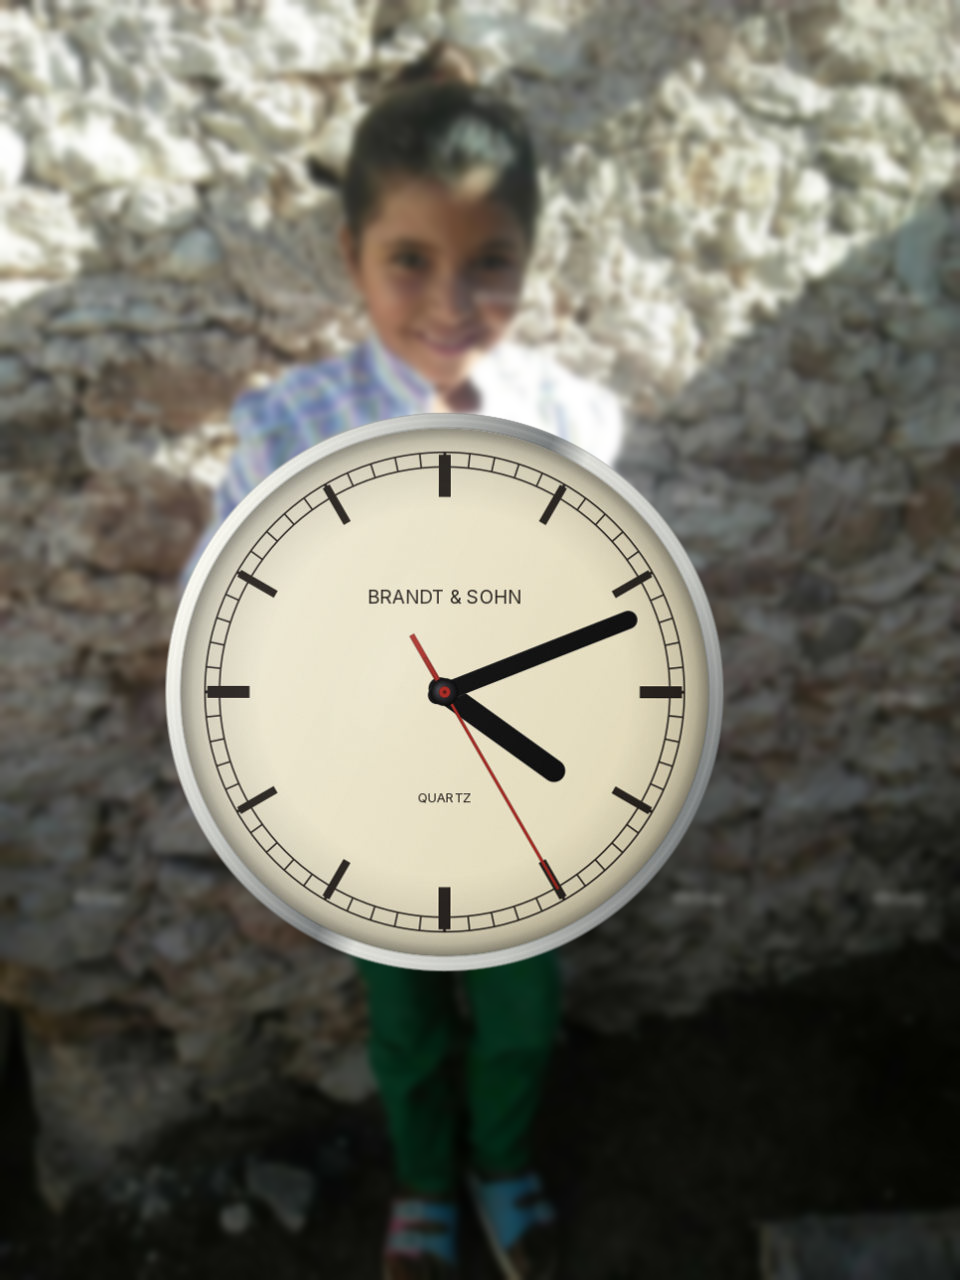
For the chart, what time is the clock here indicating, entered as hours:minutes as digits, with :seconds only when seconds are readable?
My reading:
4:11:25
